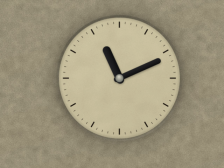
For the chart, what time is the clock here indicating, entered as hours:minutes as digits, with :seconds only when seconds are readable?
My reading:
11:11
